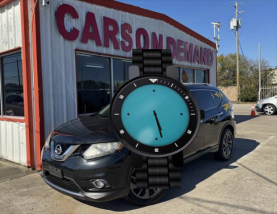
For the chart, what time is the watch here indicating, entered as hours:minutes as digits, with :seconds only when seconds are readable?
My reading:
5:28
